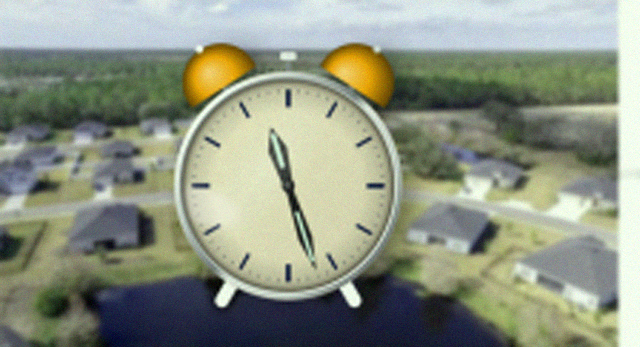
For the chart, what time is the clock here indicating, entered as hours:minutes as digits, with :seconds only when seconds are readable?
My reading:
11:27
